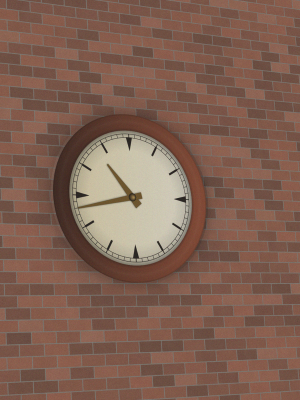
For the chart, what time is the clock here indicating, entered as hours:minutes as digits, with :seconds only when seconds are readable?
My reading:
10:43
